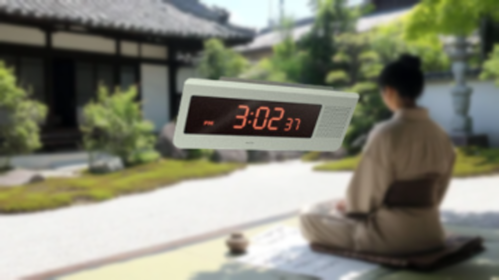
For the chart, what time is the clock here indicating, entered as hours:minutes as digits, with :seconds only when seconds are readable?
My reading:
3:02:37
